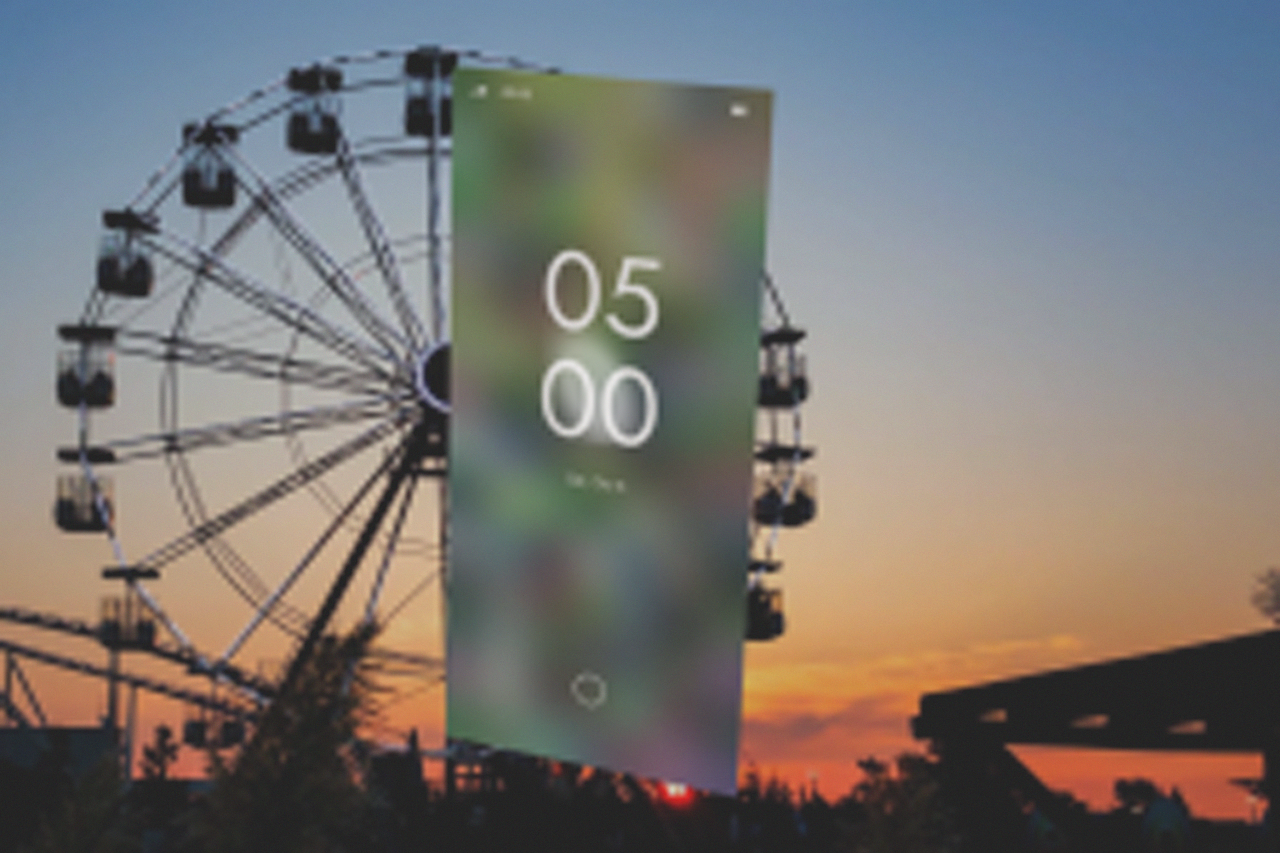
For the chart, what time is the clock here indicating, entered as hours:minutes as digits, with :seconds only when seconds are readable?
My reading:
5:00
